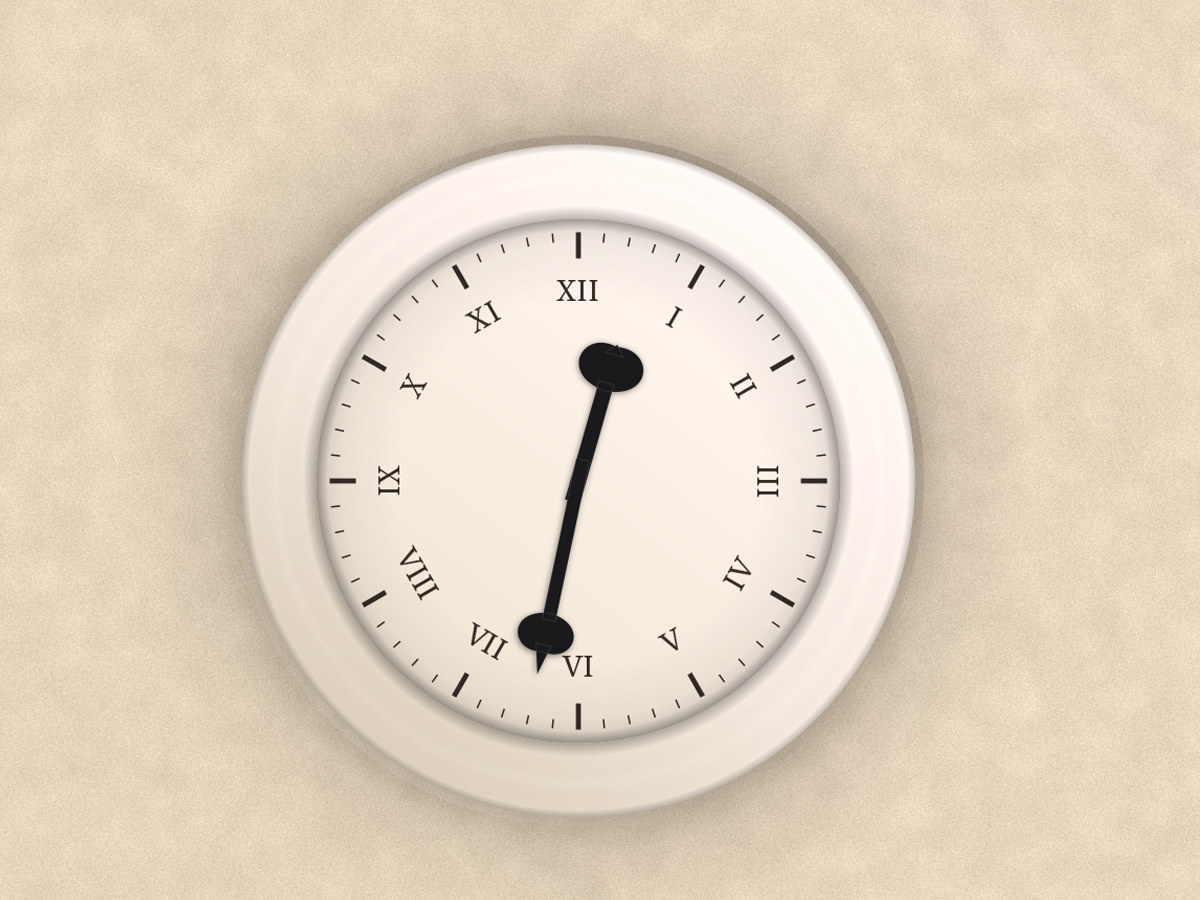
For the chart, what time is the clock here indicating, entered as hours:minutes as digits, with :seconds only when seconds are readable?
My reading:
12:32
